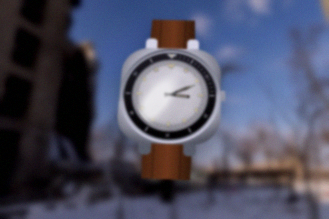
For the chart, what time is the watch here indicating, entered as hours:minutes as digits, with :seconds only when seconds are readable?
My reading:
3:11
